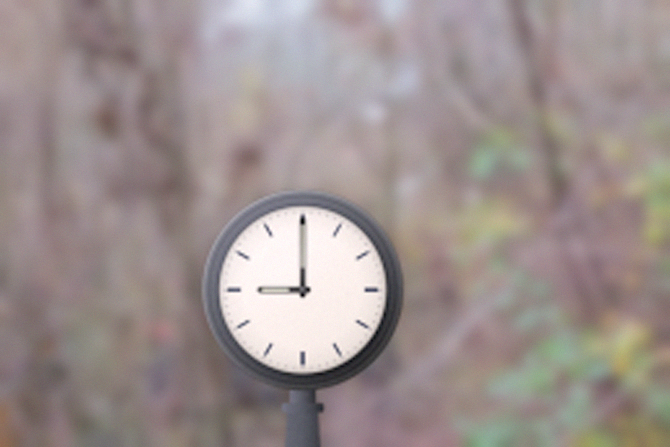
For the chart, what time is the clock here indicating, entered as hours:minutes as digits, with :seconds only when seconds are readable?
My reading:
9:00
